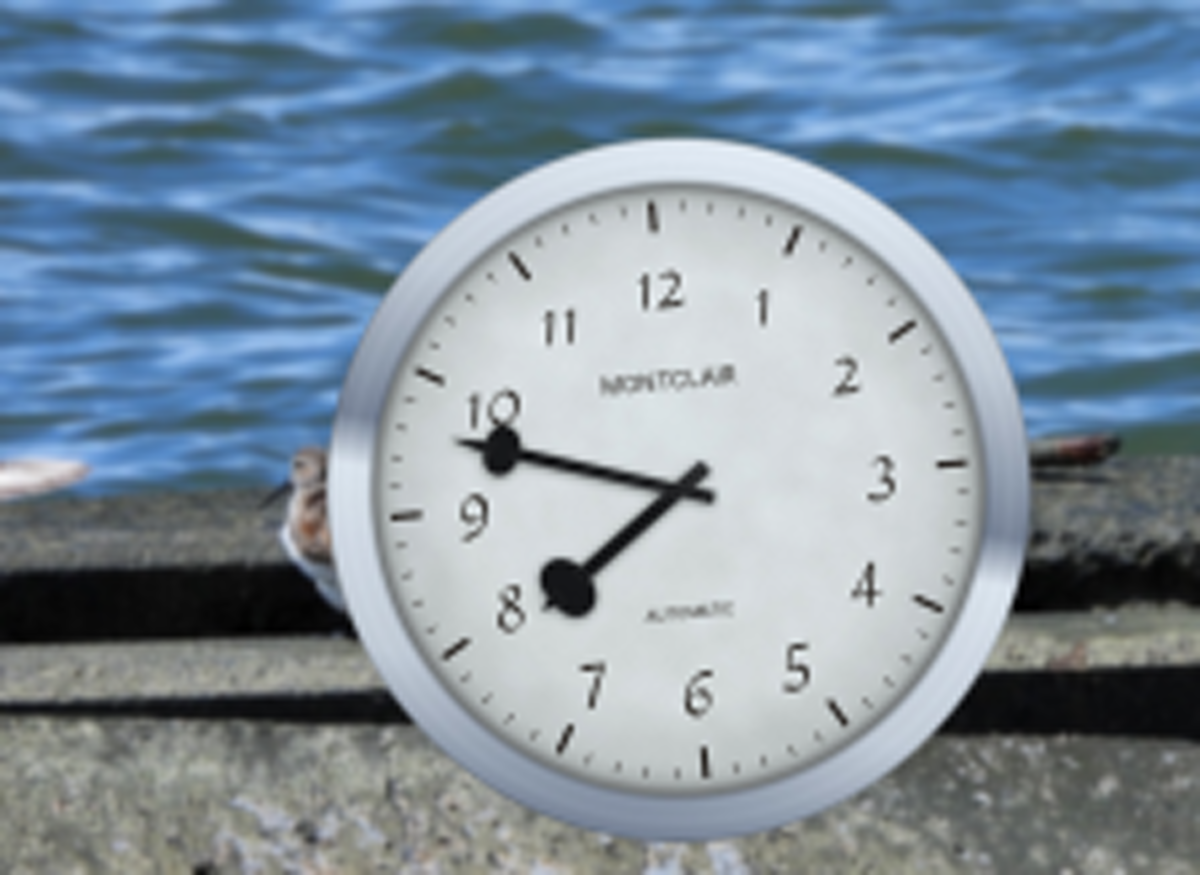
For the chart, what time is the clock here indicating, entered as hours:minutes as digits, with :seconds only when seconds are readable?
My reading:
7:48
